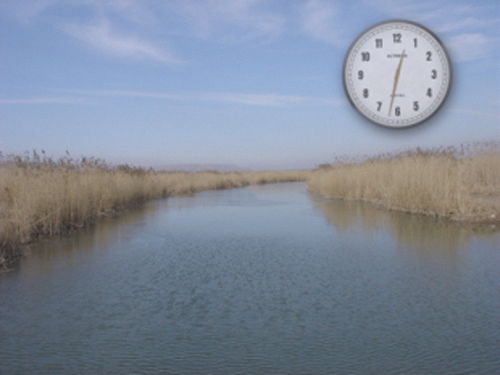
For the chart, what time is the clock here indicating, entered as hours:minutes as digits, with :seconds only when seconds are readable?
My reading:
12:32
